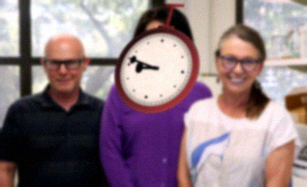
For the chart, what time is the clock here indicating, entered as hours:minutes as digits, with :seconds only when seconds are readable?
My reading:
8:47
